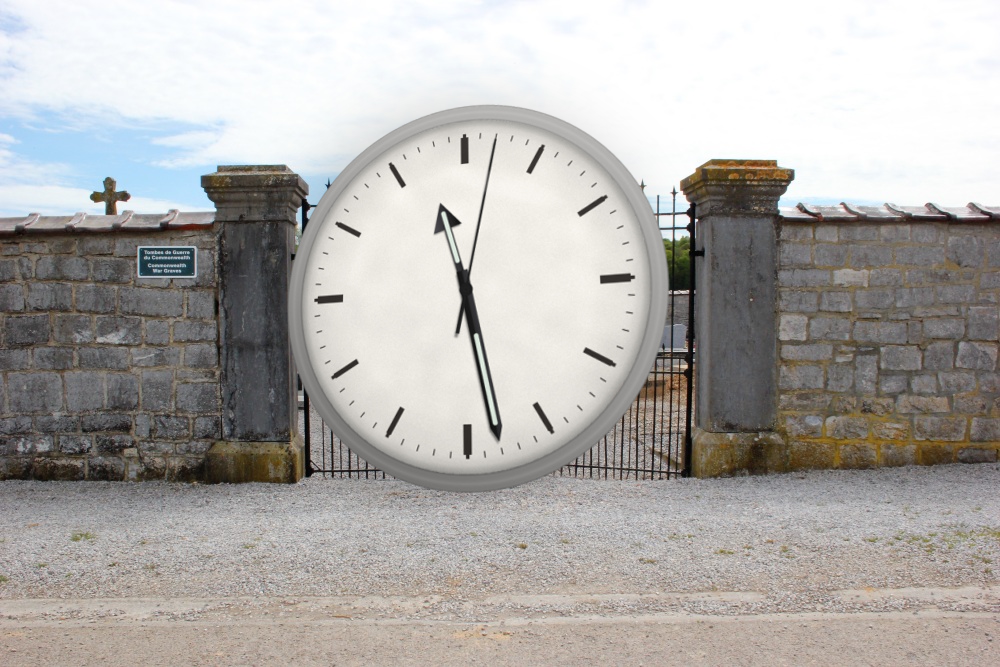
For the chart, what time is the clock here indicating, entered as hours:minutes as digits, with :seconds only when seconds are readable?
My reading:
11:28:02
